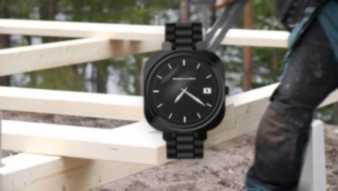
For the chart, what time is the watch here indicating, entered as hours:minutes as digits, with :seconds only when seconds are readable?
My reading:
7:21
